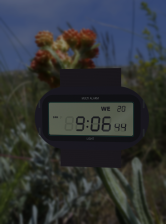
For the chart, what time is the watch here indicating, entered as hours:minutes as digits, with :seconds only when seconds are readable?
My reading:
9:06:44
